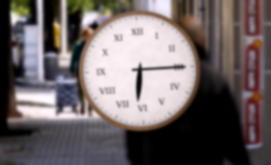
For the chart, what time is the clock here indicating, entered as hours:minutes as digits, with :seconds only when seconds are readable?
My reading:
6:15
